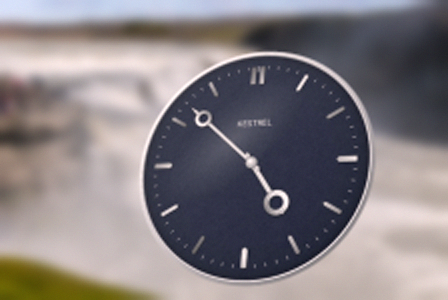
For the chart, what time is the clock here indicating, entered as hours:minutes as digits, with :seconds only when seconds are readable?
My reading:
4:52
